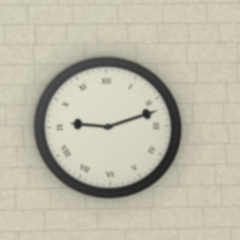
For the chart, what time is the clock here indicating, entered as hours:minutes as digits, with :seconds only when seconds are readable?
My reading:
9:12
